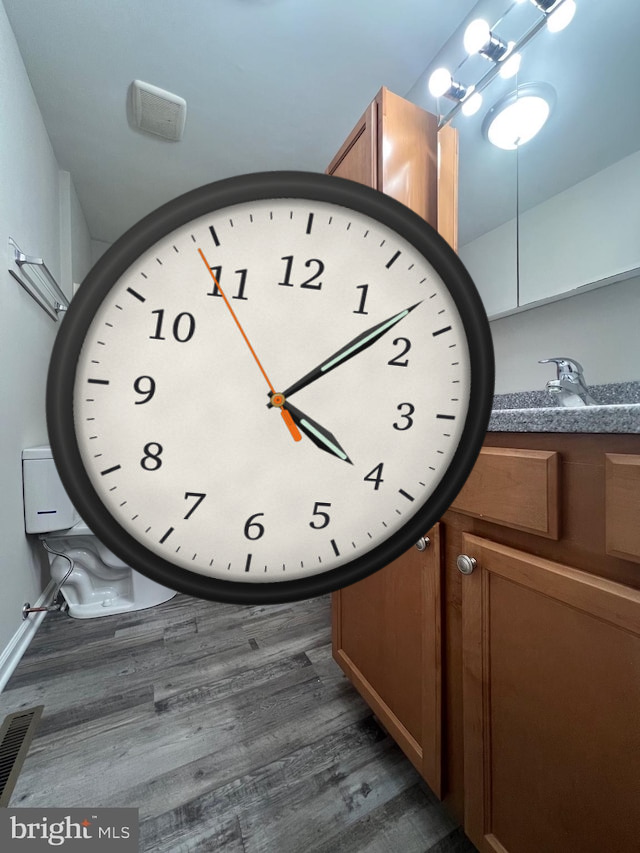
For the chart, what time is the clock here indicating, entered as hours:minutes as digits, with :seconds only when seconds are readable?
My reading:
4:07:54
